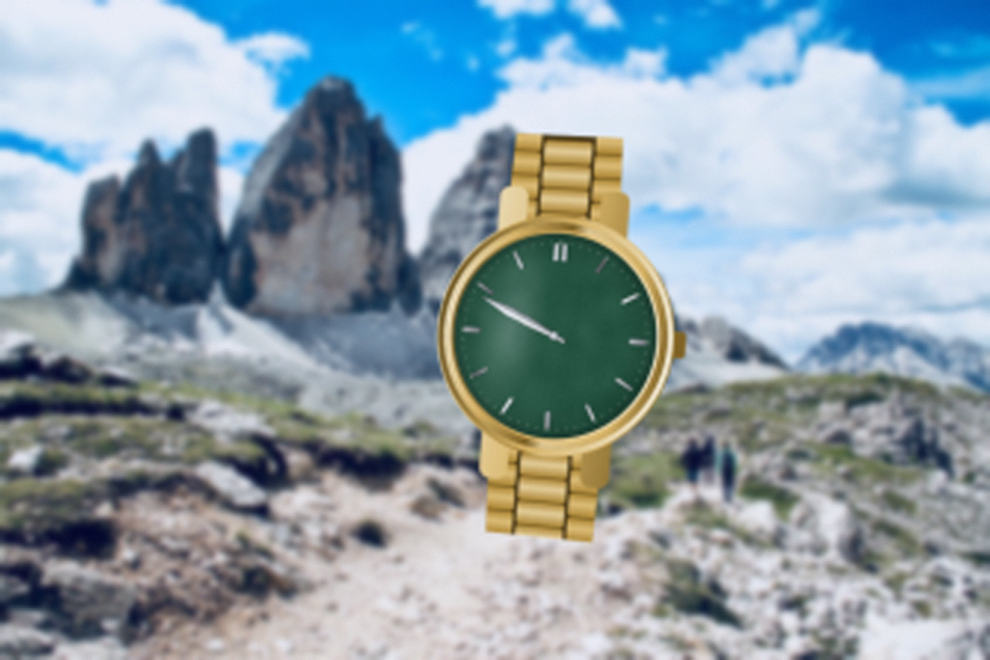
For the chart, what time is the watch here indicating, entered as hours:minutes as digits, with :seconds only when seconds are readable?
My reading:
9:49
